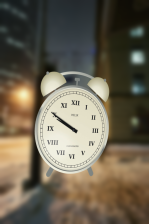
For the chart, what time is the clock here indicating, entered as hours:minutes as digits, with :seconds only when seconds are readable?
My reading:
9:50
